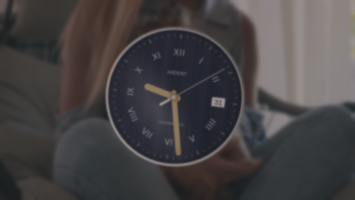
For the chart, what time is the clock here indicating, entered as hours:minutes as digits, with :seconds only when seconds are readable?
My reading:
9:28:09
